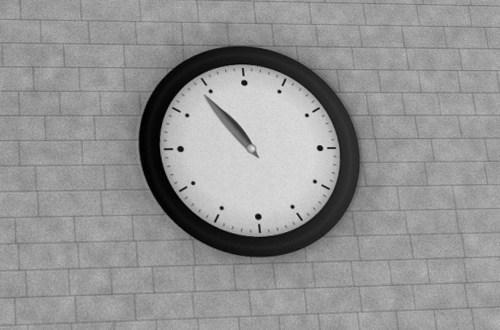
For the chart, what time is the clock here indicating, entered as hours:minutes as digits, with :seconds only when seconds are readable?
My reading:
10:54
